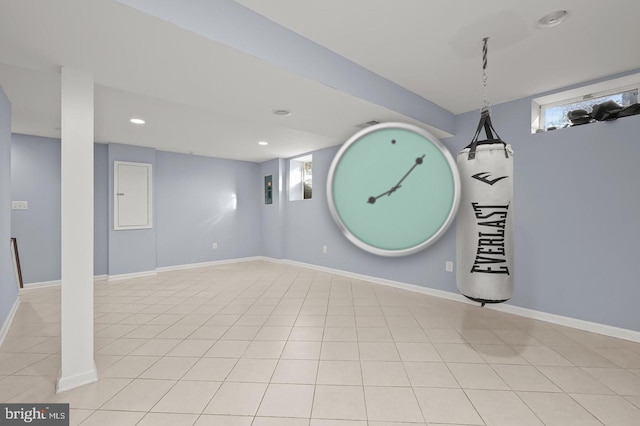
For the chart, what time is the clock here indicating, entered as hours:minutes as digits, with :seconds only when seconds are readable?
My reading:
8:07
